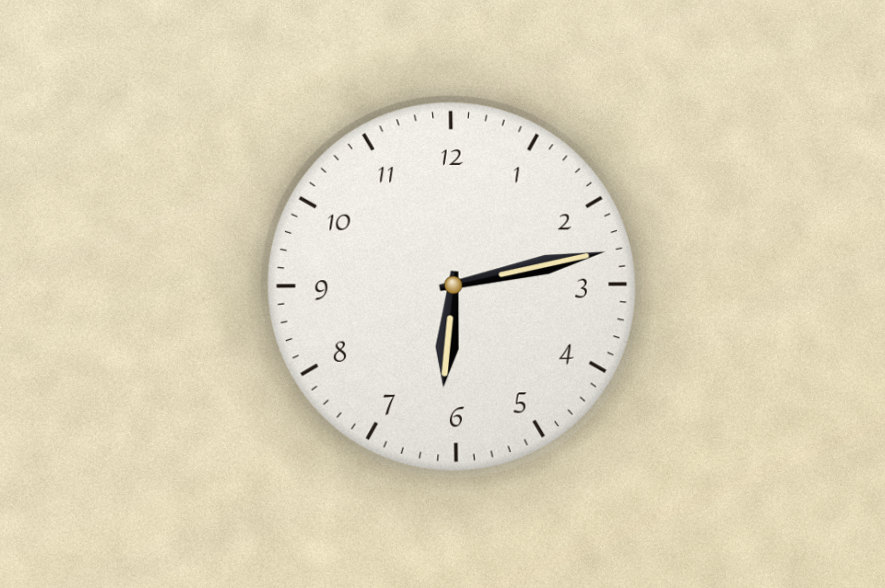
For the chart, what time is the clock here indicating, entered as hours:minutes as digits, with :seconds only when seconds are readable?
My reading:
6:13
